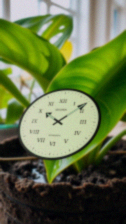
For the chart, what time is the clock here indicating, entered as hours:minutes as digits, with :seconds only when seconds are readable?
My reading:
10:08
